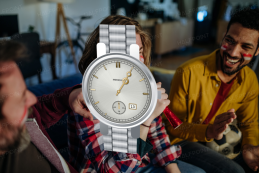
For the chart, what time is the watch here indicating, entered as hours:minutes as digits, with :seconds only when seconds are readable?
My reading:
1:05
